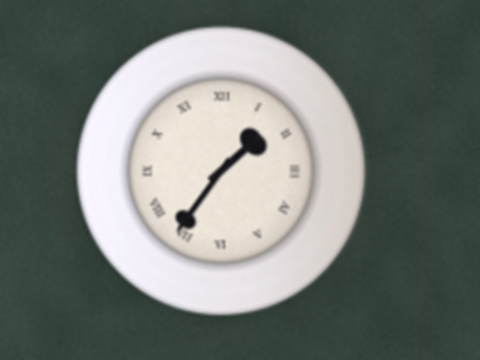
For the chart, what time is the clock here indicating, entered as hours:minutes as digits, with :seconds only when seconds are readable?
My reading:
1:36
